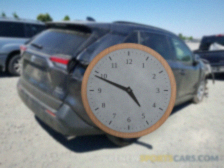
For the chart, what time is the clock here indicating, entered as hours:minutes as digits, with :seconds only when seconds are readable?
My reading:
4:49
